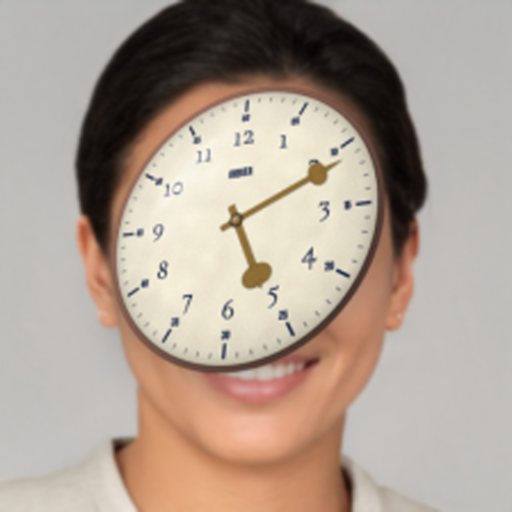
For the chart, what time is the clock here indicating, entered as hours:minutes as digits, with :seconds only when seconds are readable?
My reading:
5:11
